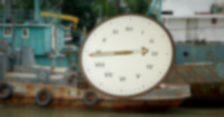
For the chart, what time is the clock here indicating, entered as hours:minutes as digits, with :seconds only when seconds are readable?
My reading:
2:44
